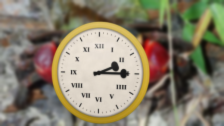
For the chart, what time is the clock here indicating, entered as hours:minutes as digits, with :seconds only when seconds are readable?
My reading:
2:15
